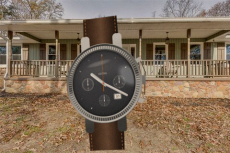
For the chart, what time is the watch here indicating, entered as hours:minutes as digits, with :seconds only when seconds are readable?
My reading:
10:20
